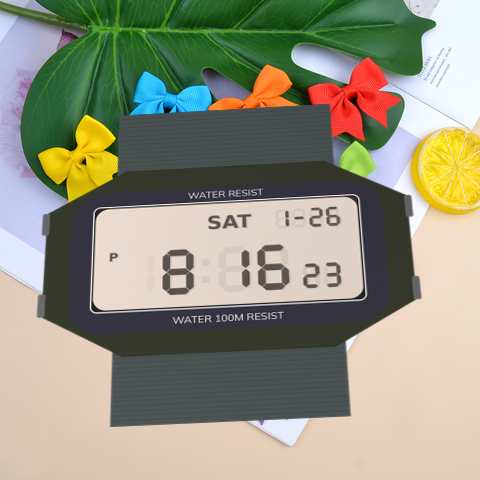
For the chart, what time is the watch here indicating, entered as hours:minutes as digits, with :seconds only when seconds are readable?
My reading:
8:16:23
